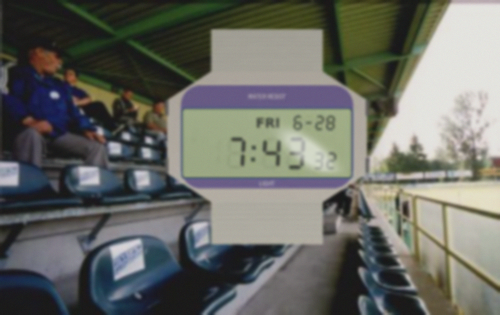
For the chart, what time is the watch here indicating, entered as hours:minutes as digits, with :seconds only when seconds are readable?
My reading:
7:43:32
